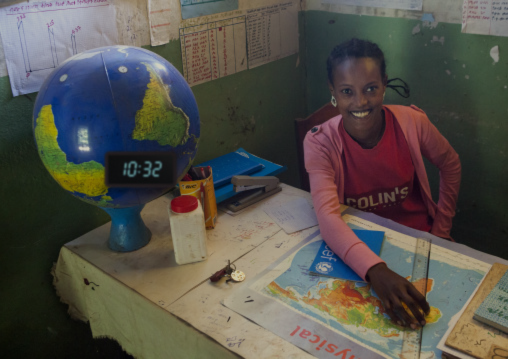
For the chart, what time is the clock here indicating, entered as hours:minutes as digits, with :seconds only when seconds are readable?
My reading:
10:32
